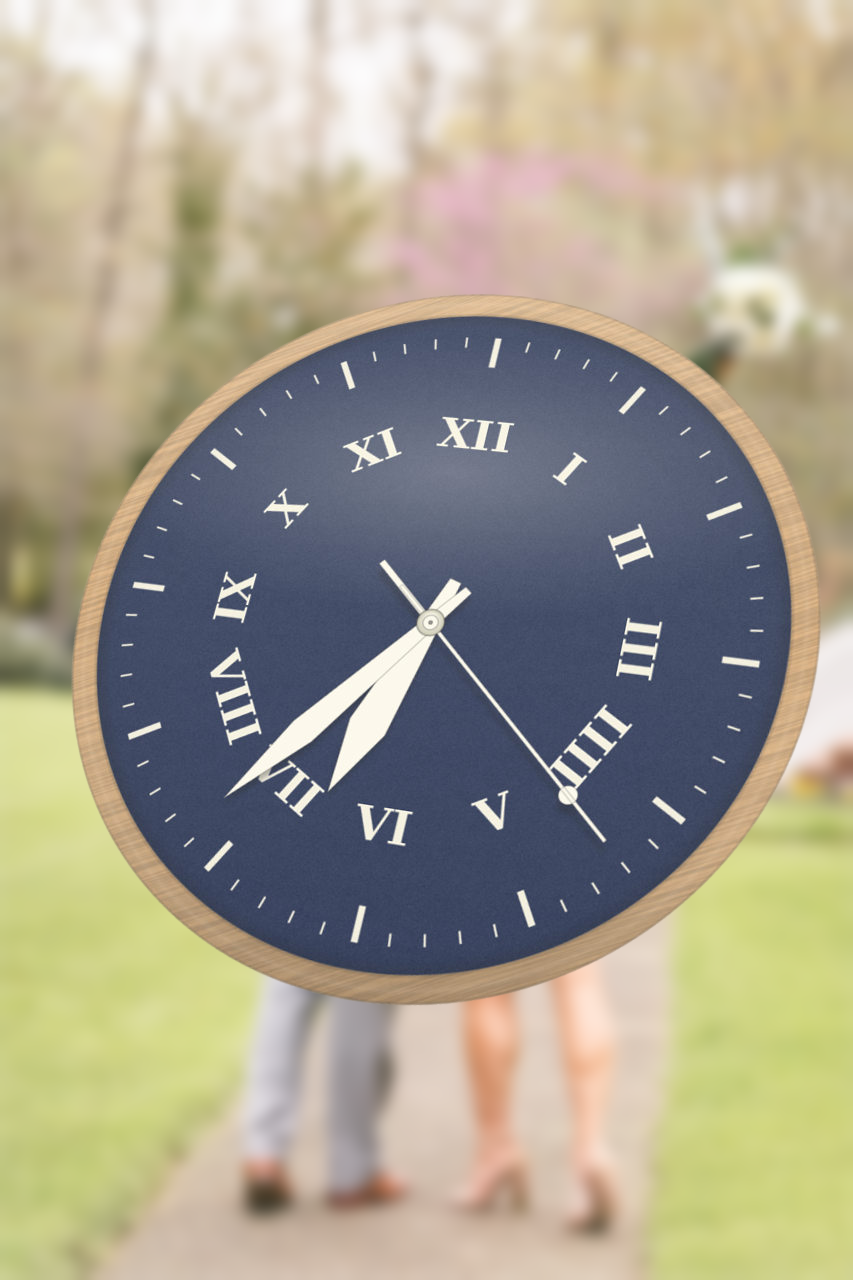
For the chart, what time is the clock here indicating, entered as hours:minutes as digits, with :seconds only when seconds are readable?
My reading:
6:36:22
